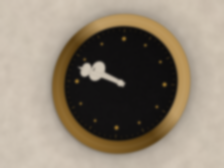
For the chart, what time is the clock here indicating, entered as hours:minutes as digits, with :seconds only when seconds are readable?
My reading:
9:48
